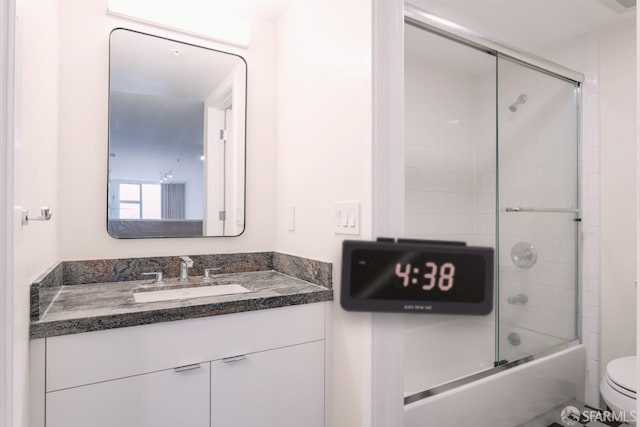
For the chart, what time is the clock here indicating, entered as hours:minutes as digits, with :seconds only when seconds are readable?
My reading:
4:38
